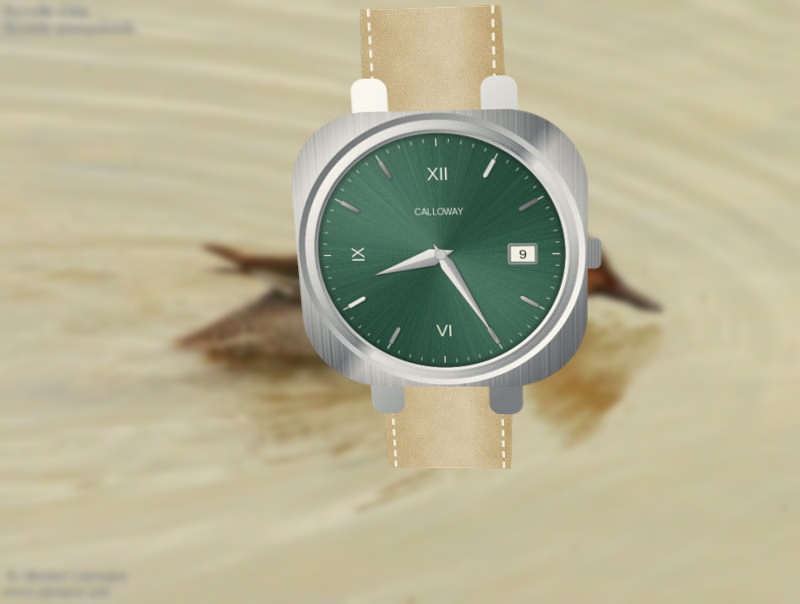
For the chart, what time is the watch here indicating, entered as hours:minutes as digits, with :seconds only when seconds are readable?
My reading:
8:25
